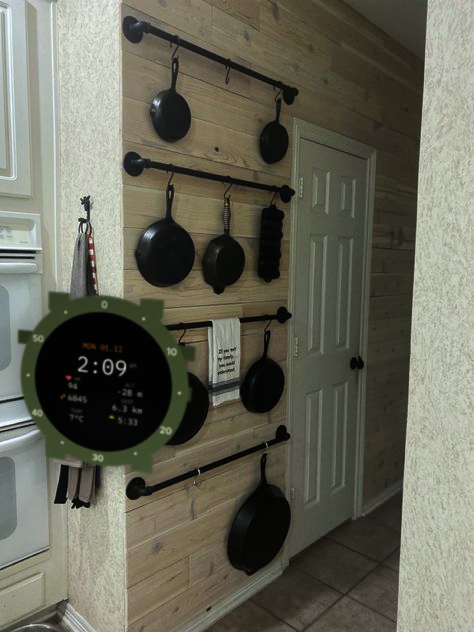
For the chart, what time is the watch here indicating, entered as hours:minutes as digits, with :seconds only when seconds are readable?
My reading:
2:09
